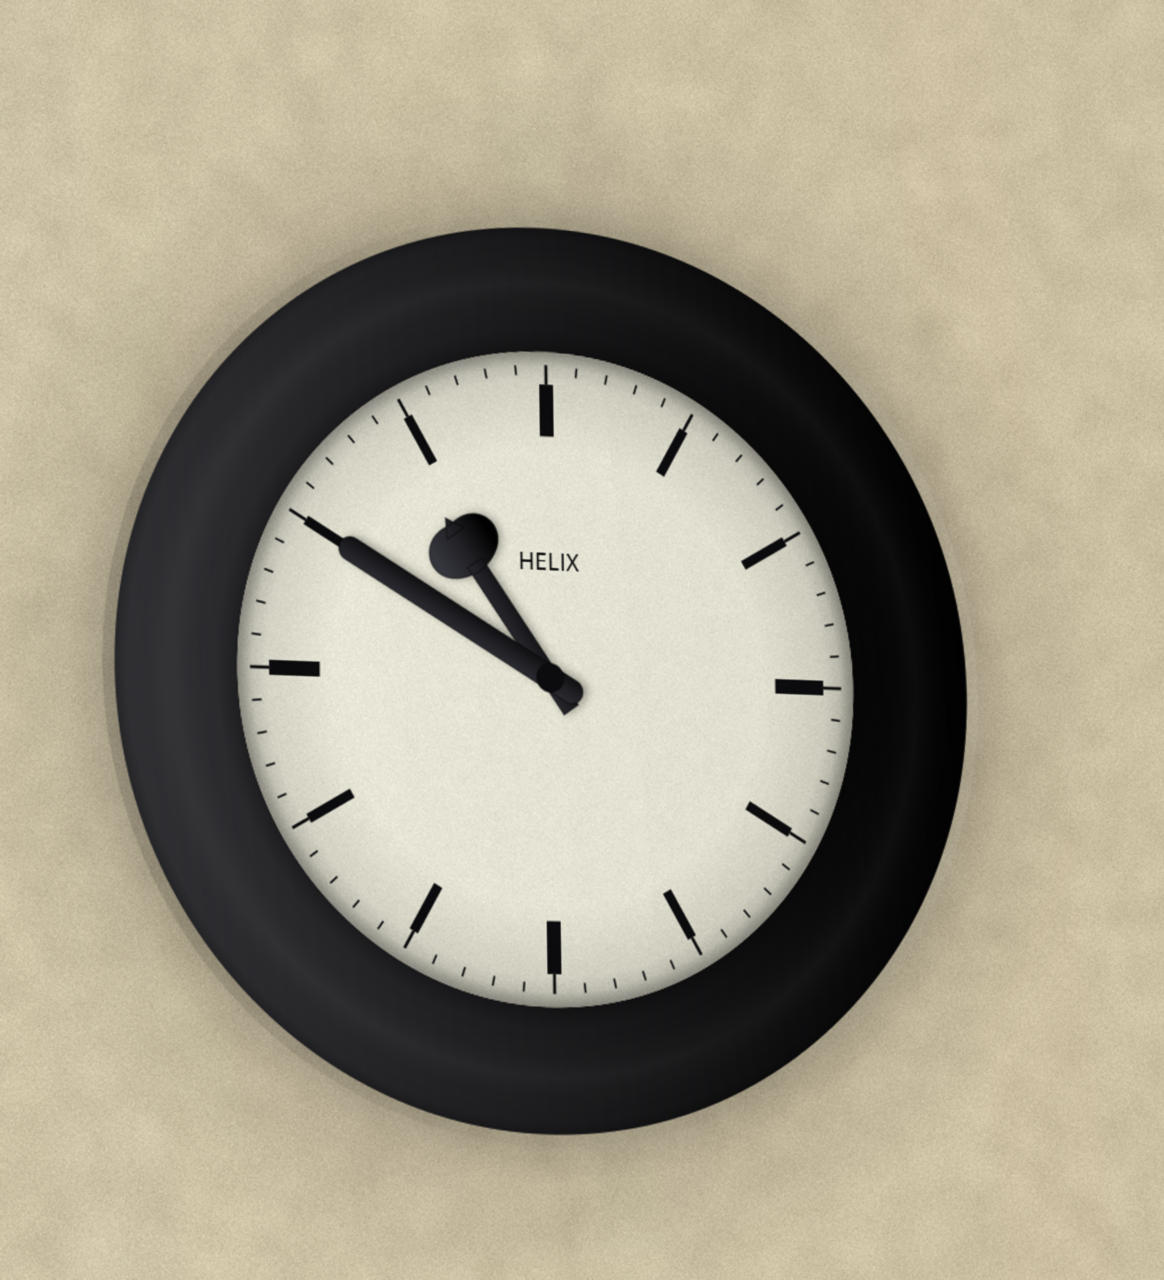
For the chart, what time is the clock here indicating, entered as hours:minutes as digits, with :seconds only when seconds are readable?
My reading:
10:50
